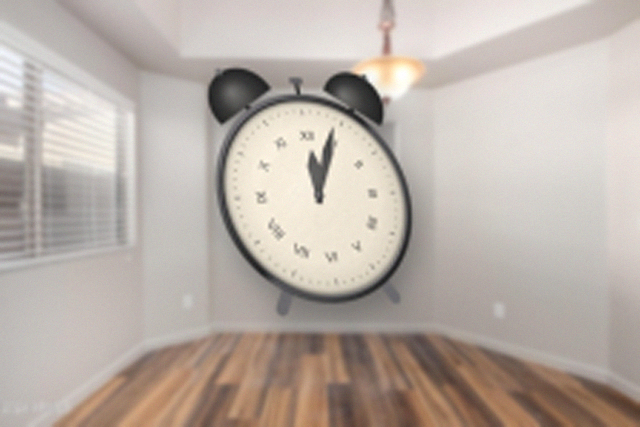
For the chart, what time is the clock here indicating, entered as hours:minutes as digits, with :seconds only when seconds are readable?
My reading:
12:04
